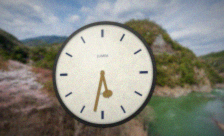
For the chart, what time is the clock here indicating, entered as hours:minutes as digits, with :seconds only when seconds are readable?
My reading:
5:32
